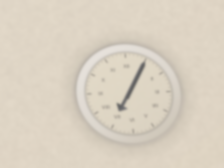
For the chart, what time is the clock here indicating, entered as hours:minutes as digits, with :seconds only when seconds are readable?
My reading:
7:05
